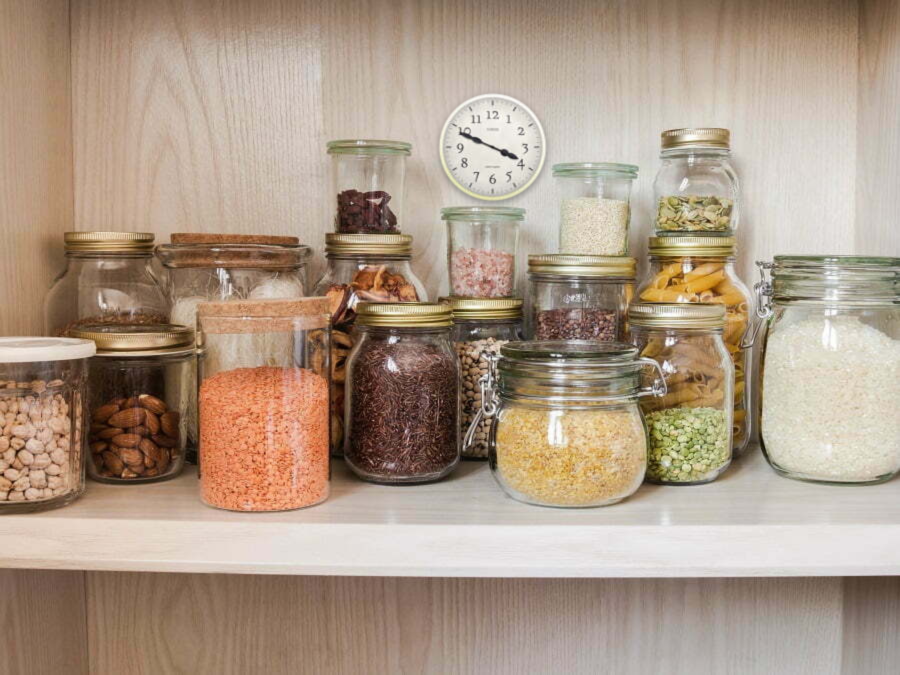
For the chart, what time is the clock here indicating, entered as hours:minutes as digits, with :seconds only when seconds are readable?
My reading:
3:49
